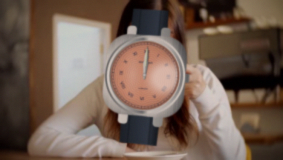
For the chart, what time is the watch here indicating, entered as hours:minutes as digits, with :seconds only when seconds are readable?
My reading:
12:00
